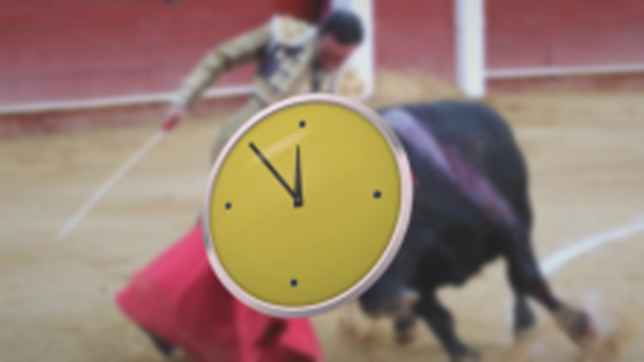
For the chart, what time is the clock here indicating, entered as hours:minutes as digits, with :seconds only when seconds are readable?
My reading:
11:53
